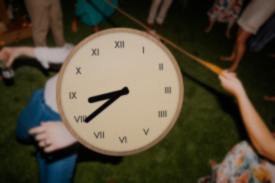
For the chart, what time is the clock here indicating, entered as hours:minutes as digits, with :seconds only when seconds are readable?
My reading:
8:39
